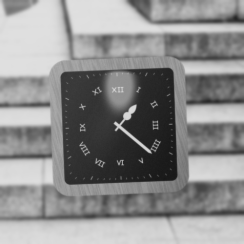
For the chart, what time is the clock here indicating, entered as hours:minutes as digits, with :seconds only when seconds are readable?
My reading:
1:22
